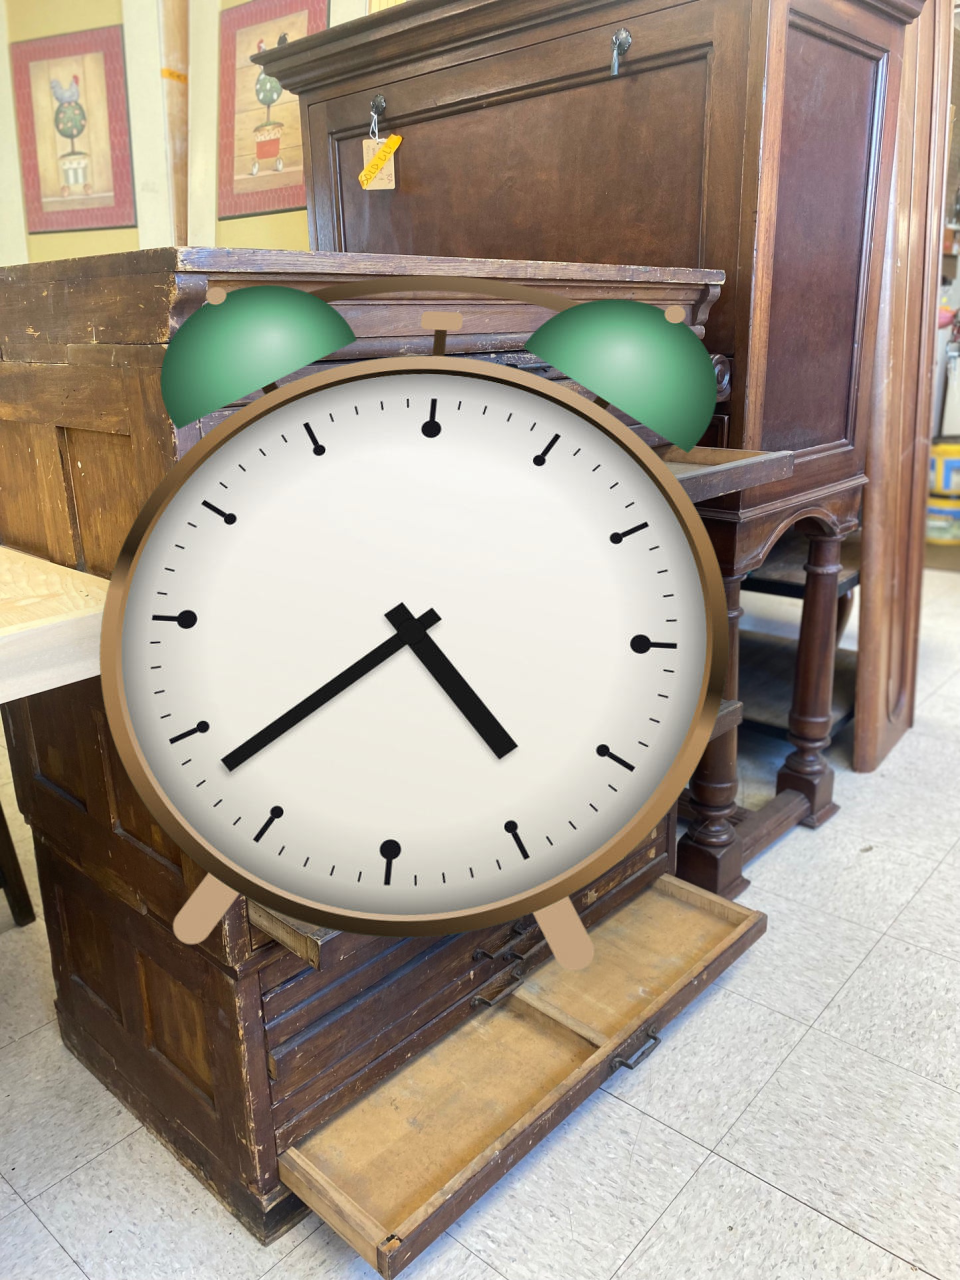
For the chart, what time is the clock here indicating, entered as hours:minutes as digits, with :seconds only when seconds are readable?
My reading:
4:38
